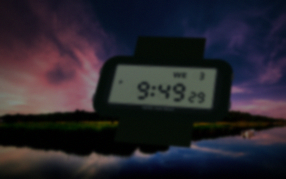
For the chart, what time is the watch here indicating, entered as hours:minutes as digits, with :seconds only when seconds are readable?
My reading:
9:49
